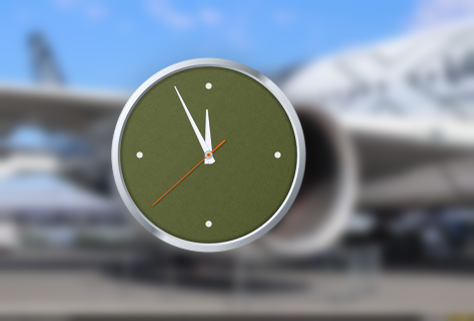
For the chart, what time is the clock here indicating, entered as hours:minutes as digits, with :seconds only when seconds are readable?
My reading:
11:55:38
